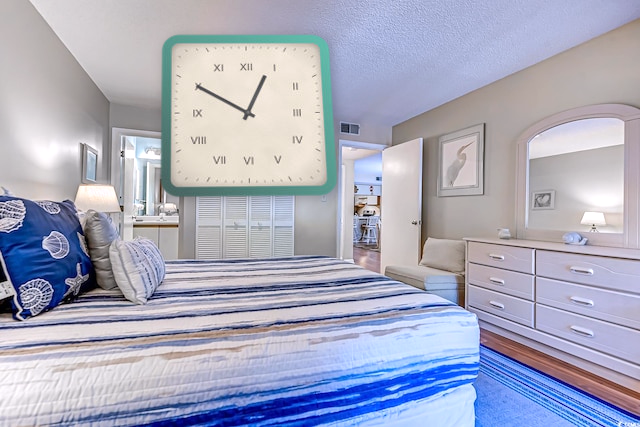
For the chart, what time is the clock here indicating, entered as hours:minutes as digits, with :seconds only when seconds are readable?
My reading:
12:50
